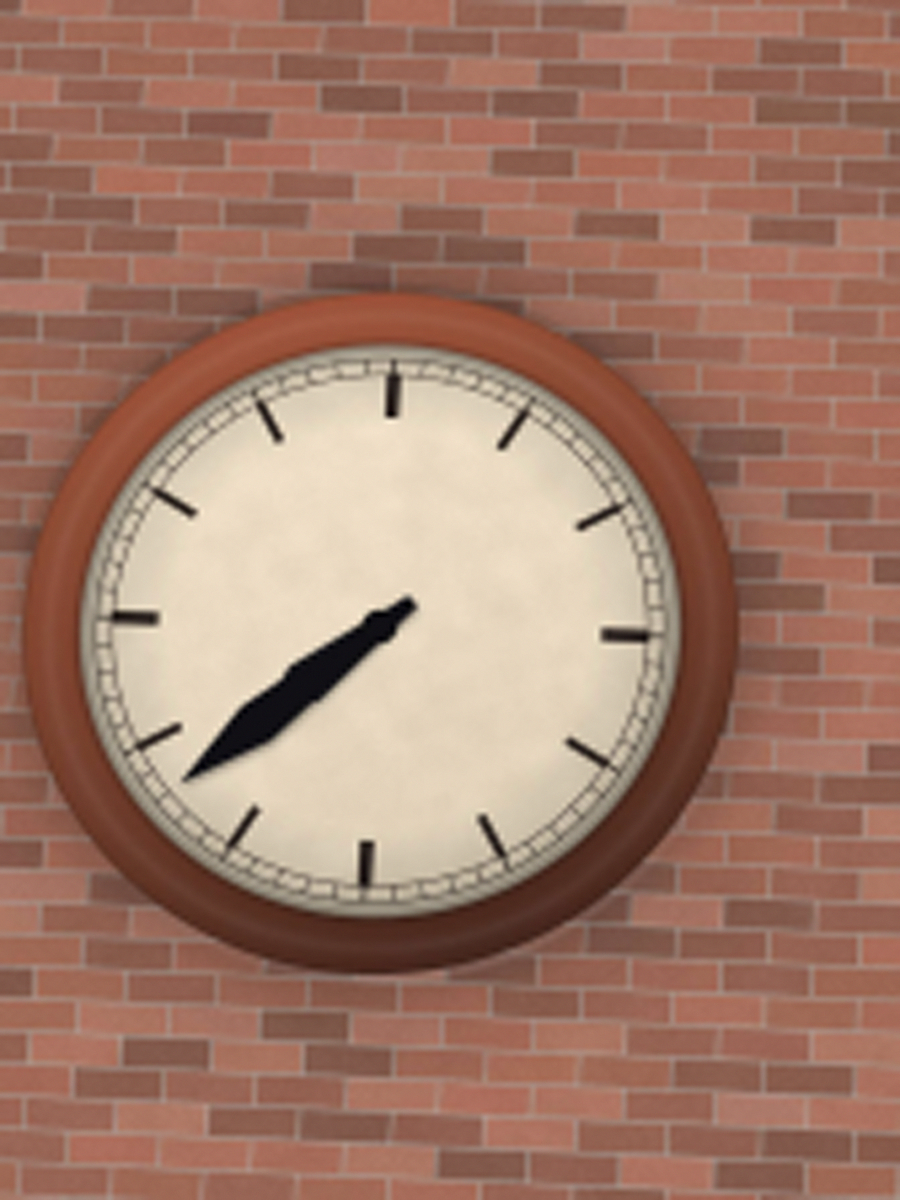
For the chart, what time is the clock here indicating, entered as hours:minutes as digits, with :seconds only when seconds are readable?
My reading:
7:38
